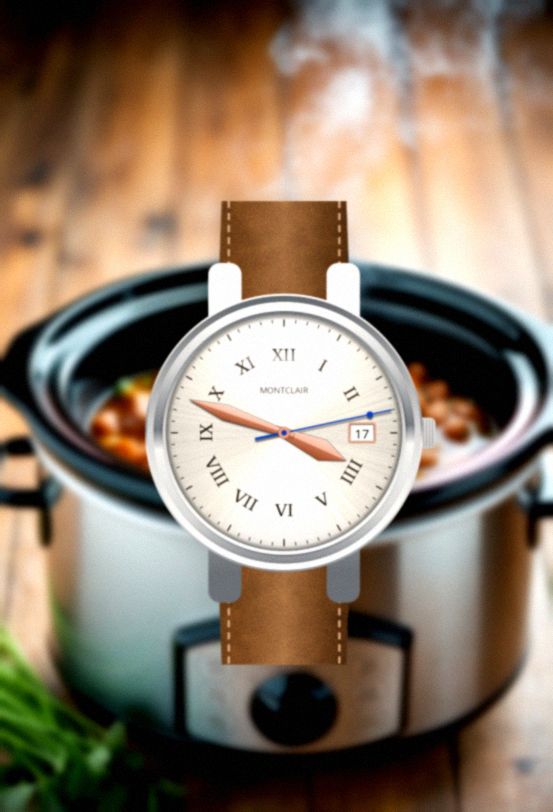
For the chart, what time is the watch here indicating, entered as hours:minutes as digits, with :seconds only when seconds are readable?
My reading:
3:48:13
